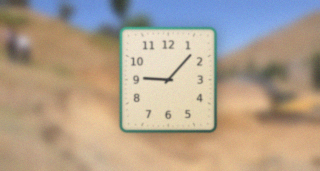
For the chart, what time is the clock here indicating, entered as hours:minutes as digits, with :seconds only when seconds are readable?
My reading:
9:07
